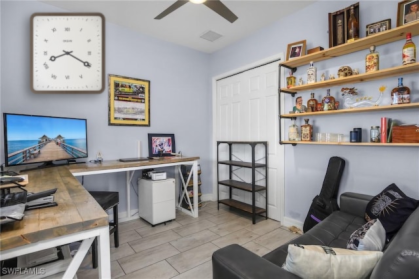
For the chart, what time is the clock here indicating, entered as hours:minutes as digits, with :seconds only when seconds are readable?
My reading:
8:20
